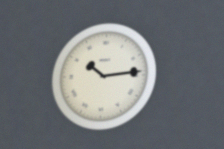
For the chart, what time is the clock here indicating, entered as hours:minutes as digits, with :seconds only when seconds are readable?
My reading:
10:14
